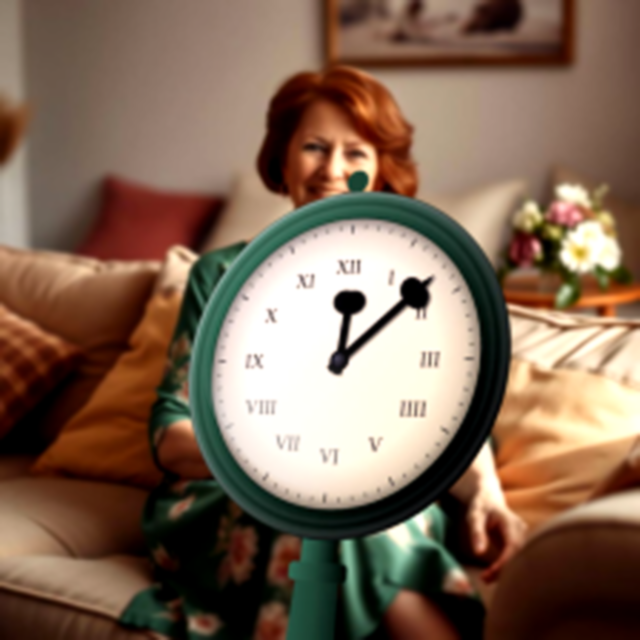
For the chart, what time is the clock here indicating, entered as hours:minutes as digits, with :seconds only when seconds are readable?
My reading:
12:08
